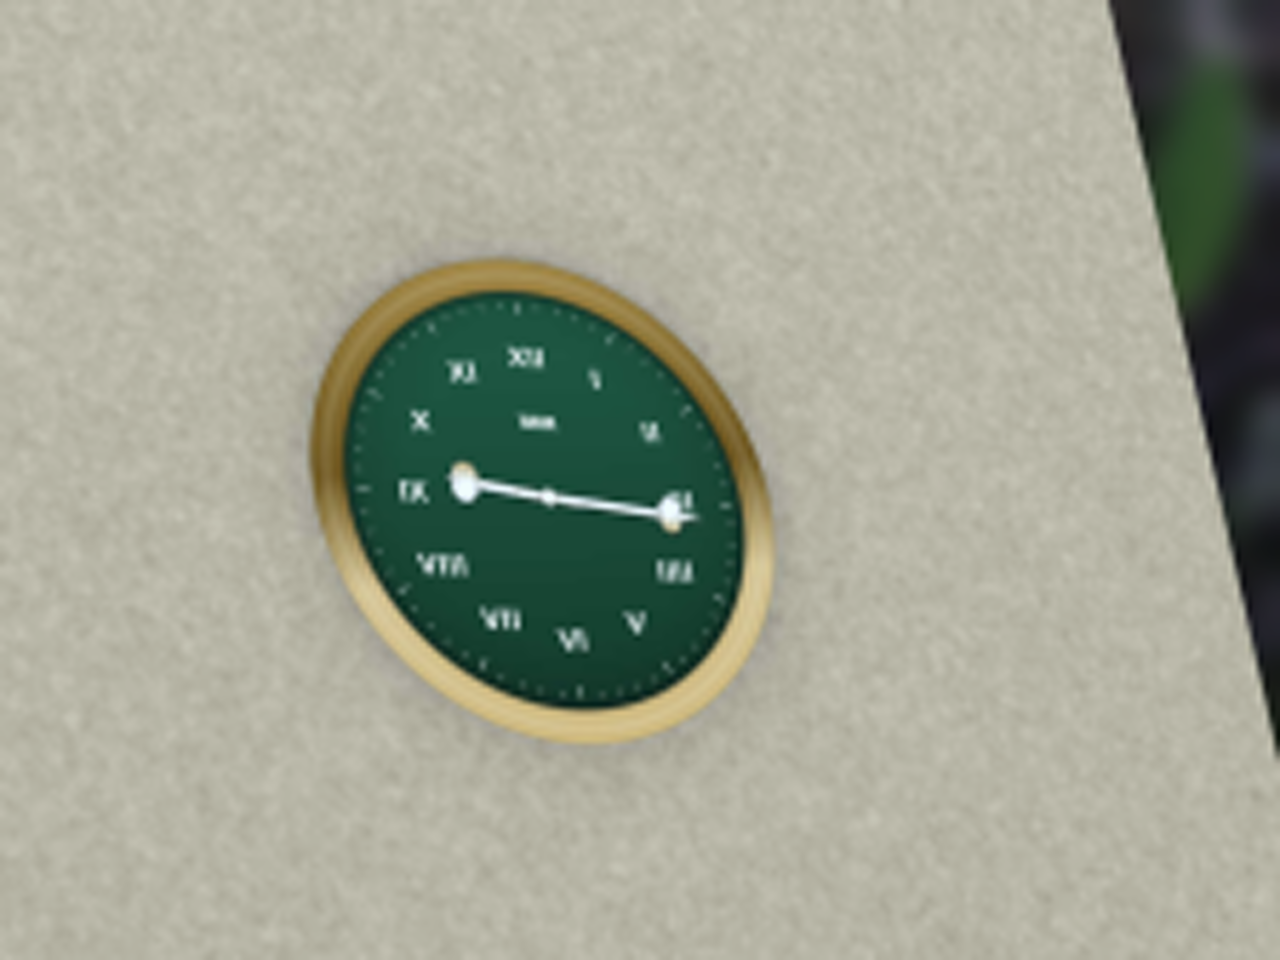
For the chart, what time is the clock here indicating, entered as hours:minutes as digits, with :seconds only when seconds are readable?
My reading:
9:16
